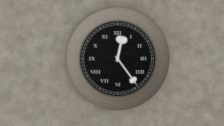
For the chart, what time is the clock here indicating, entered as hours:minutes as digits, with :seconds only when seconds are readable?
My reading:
12:24
